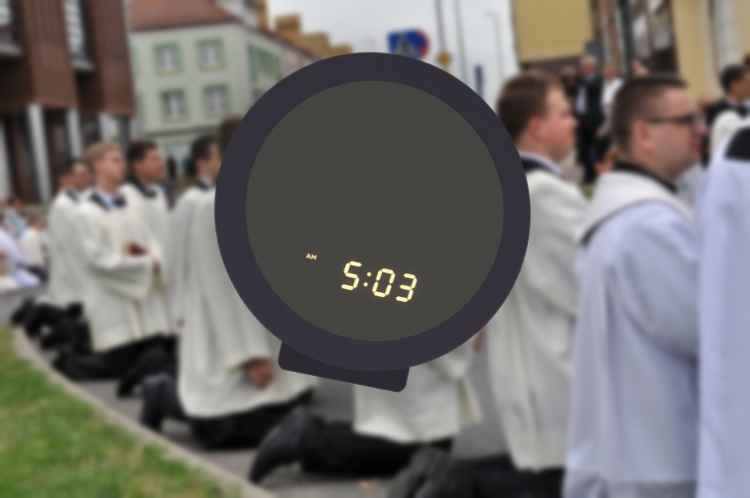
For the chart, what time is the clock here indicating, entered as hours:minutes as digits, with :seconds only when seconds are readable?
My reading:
5:03
